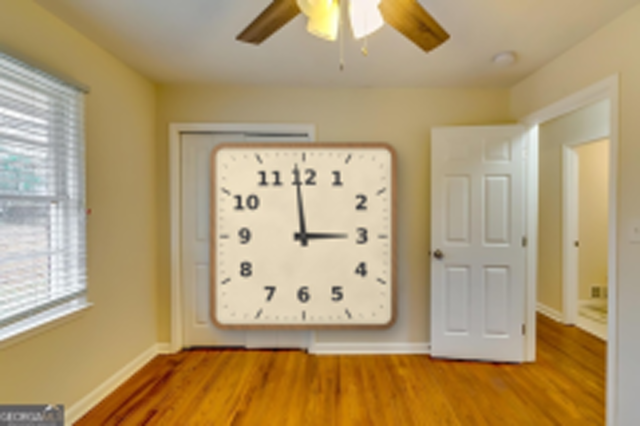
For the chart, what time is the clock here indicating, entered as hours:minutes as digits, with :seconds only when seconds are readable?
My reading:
2:59
